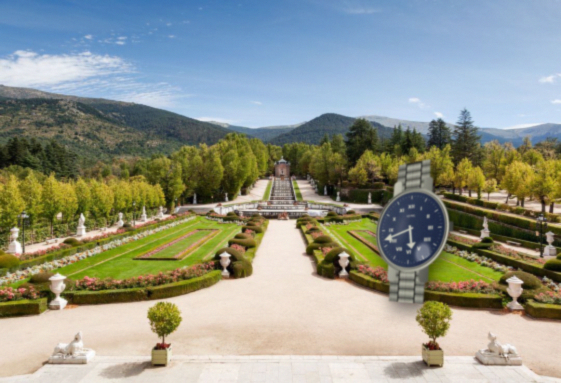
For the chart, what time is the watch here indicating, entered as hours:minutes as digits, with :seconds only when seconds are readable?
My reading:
5:42
